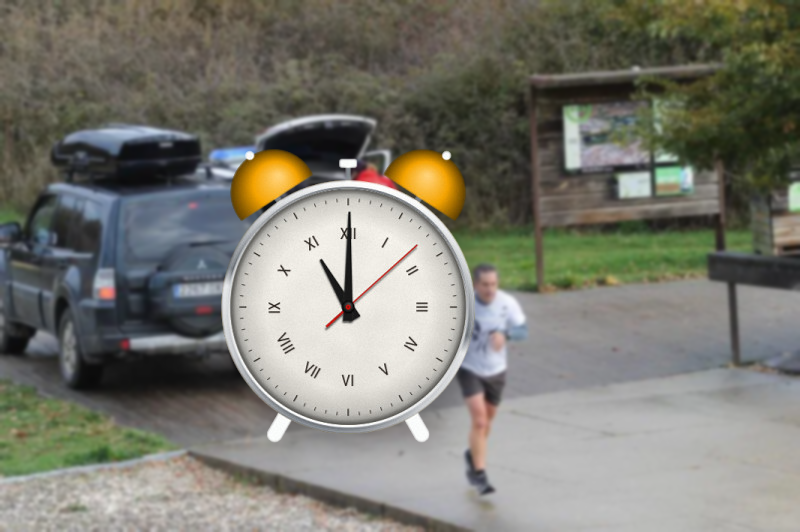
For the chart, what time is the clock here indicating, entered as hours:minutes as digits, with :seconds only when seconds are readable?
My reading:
11:00:08
